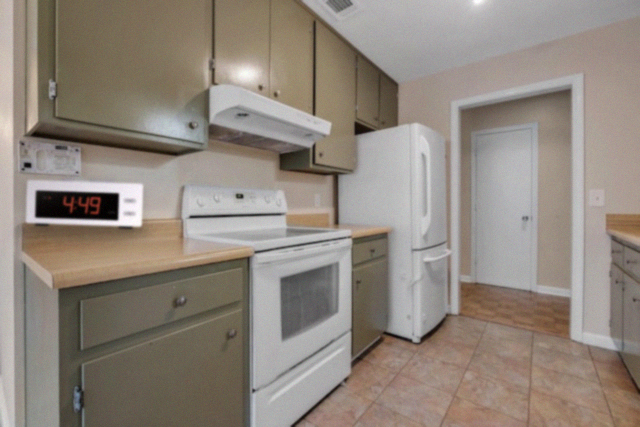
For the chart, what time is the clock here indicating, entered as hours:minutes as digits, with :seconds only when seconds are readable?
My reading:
4:49
